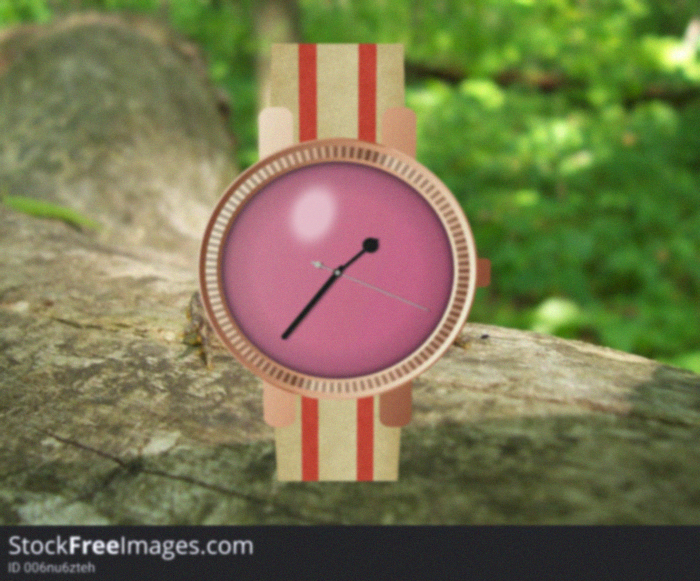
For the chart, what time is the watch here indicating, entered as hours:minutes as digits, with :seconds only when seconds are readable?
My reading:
1:36:19
